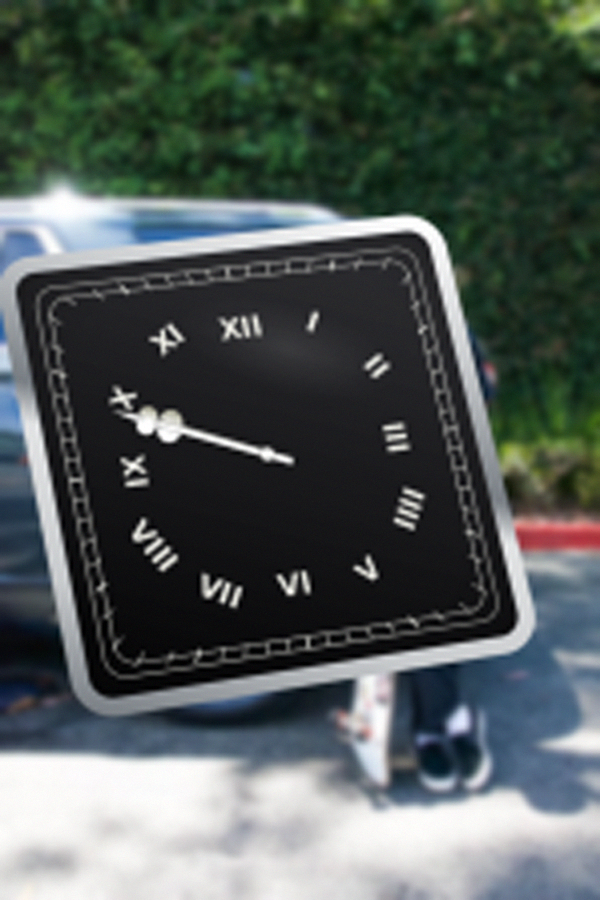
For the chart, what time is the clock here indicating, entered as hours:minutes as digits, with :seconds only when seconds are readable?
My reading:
9:49
